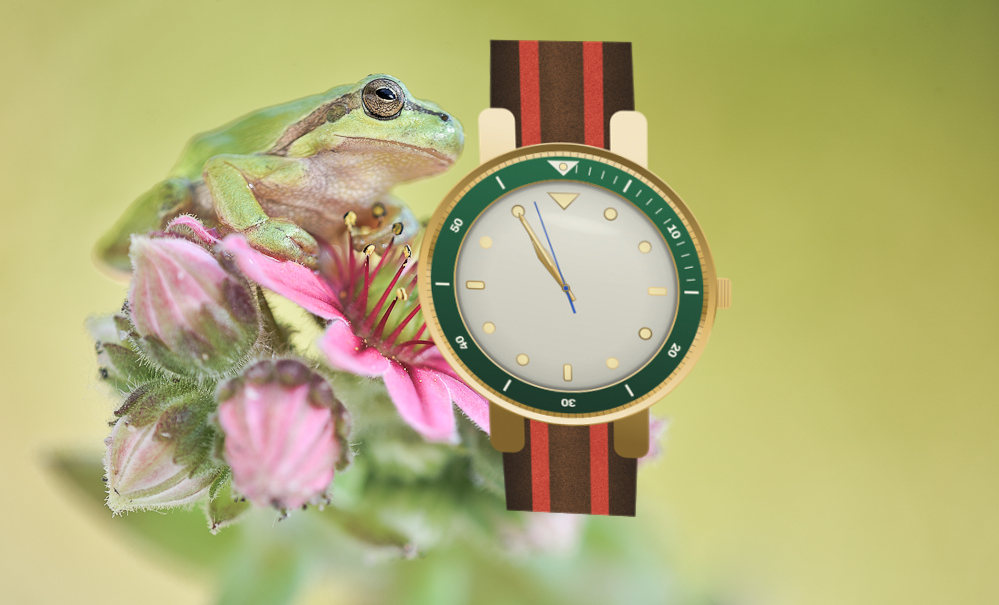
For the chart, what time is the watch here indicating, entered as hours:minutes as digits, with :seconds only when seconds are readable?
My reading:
10:54:57
